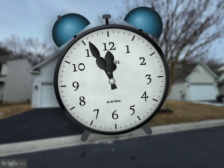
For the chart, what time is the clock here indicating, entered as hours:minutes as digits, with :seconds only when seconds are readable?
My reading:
11:56
